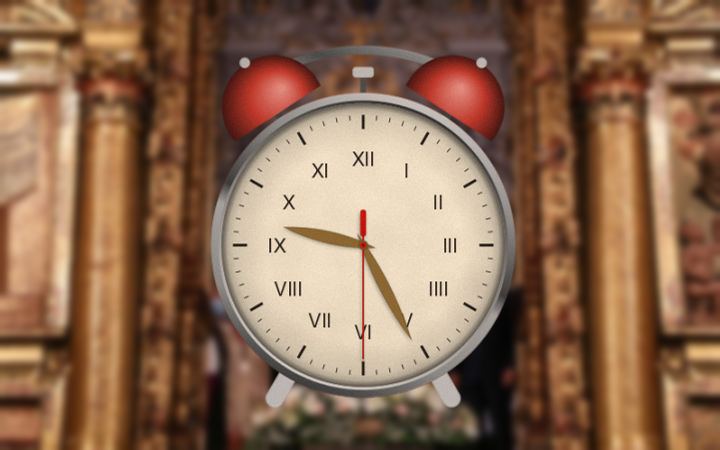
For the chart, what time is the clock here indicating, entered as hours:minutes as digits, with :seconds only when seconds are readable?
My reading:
9:25:30
